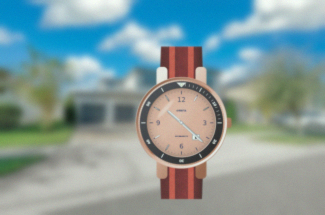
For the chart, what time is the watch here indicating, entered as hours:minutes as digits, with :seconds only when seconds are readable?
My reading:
10:22
